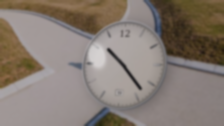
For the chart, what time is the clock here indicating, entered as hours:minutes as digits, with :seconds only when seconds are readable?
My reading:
10:23
